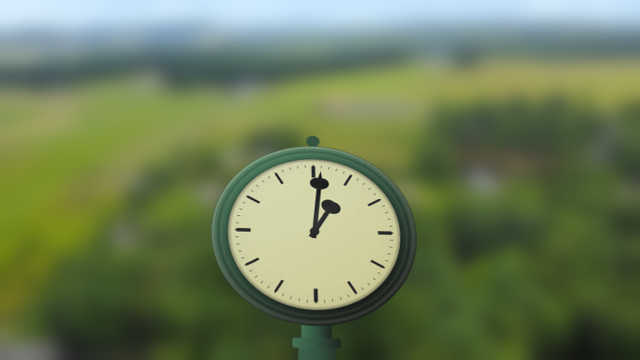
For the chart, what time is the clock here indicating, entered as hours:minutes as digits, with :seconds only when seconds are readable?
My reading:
1:01
